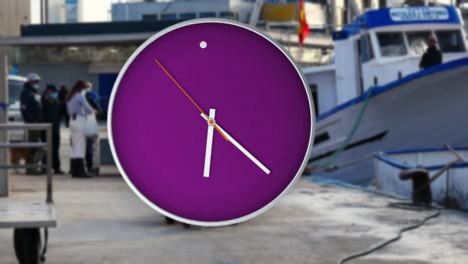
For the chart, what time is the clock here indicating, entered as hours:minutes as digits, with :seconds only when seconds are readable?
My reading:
6:22:54
